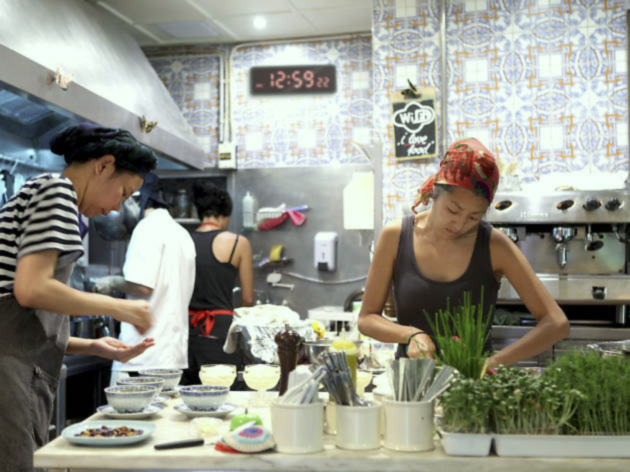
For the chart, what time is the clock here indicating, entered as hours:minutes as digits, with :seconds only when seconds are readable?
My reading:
12:59
